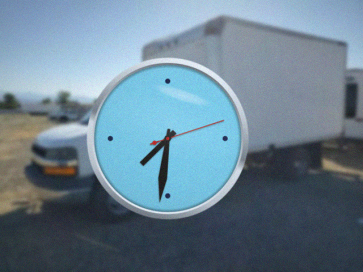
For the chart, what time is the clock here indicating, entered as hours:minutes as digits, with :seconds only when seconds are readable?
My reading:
7:31:12
